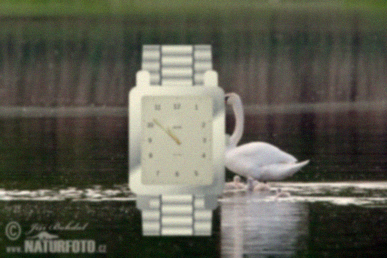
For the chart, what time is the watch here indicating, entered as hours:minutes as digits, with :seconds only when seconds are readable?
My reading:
10:52
